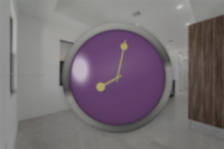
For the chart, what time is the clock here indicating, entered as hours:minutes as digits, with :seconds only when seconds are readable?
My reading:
8:02
